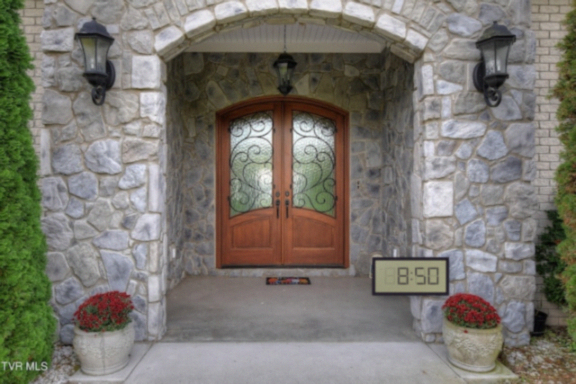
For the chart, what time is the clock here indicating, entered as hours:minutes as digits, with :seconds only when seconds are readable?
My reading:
8:50
